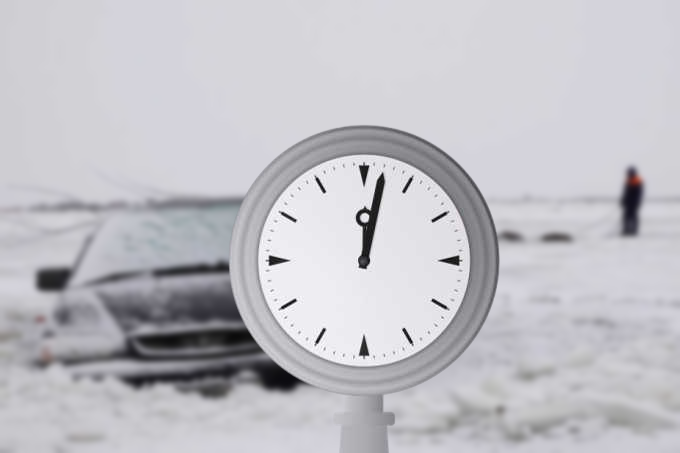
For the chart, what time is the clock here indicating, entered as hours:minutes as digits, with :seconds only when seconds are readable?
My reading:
12:02
